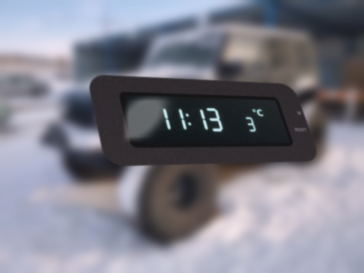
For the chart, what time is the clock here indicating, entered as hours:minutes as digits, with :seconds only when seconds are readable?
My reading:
11:13
